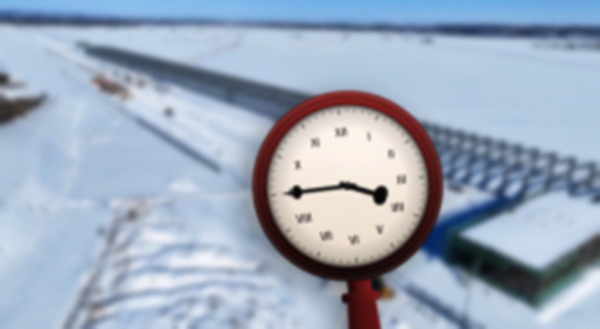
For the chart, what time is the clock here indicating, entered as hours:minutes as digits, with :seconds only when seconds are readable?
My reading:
3:45
